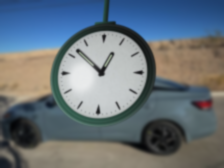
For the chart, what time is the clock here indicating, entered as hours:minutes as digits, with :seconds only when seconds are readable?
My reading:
12:52
